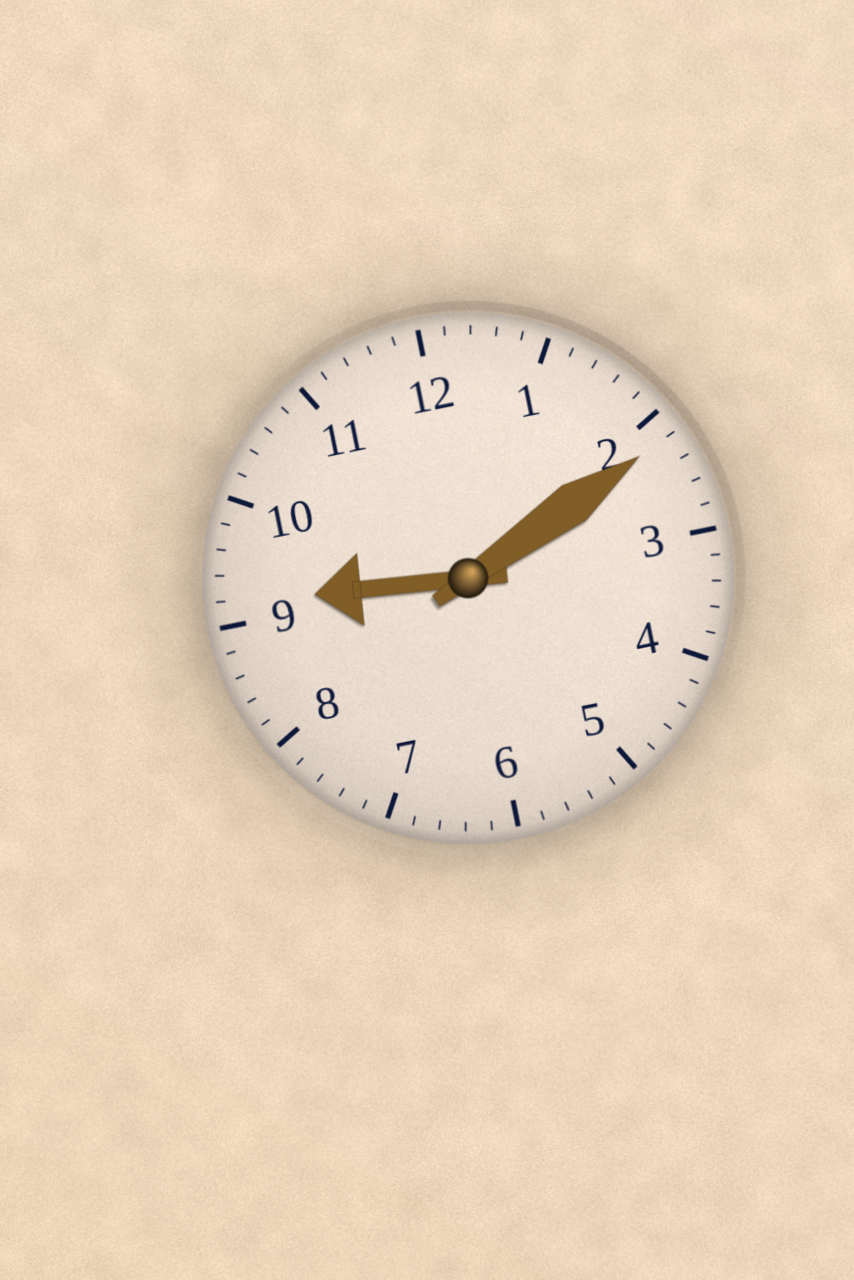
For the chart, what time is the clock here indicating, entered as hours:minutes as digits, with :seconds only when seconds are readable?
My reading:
9:11
